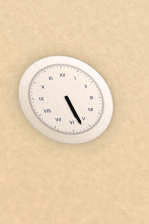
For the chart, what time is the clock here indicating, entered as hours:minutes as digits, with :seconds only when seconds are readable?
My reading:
5:27
